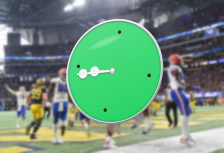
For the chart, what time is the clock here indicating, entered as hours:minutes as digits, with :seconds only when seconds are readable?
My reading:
8:43
